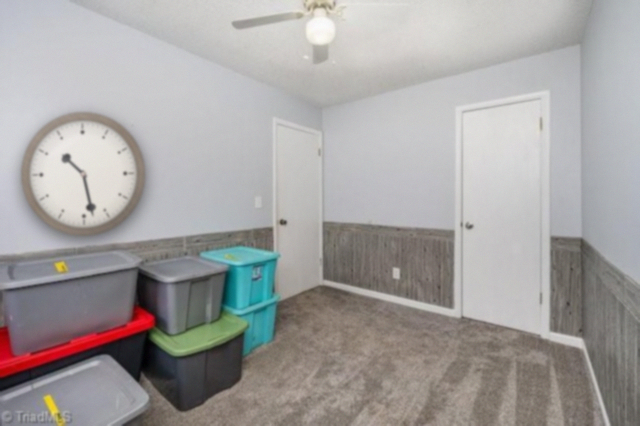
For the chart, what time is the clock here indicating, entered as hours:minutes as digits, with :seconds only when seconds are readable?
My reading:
10:28
